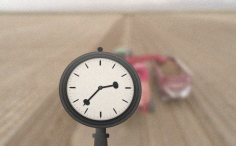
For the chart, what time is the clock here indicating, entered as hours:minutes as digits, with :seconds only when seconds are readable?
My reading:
2:37
